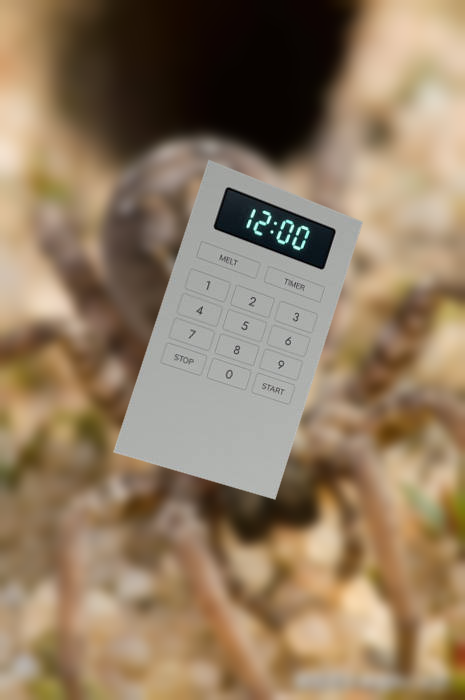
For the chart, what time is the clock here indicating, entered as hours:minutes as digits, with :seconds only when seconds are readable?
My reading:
12:00
